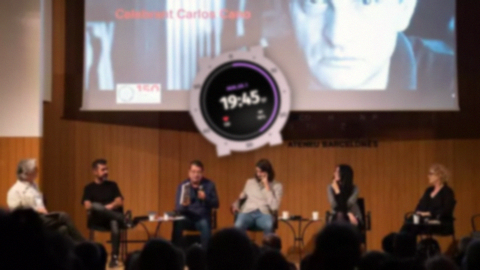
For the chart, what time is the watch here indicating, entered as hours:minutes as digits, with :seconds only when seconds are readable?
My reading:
19:45
